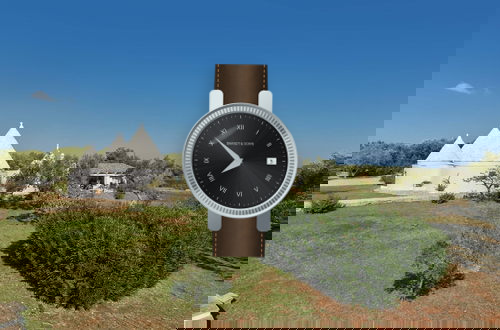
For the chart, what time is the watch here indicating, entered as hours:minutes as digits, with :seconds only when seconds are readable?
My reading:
7:52
